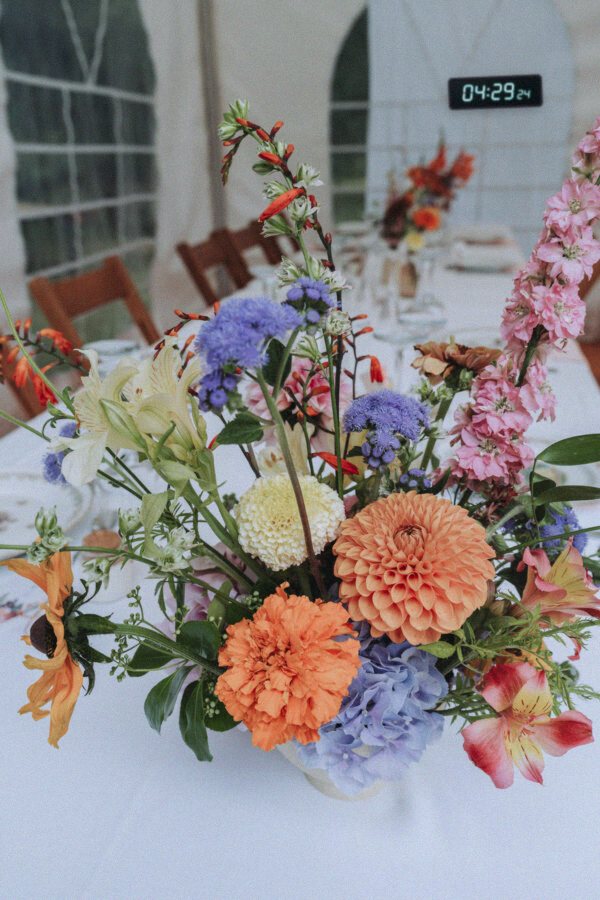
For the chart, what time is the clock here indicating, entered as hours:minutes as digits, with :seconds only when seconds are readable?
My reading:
4:29
